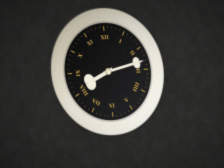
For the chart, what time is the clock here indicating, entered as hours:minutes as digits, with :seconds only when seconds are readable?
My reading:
8:13
